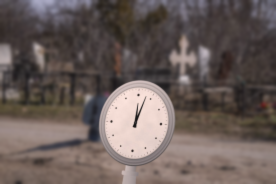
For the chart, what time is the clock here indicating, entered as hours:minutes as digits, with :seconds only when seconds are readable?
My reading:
12:03
